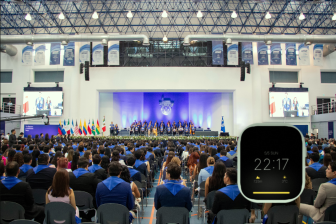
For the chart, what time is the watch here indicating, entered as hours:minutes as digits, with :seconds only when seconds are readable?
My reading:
22:17
